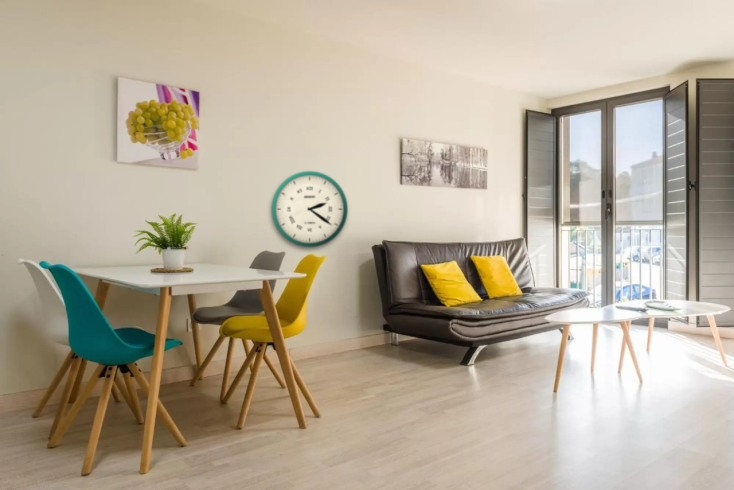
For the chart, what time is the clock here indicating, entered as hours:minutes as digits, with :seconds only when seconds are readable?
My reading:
2:21
